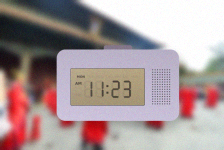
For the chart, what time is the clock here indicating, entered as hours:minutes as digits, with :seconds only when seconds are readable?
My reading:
11:23
